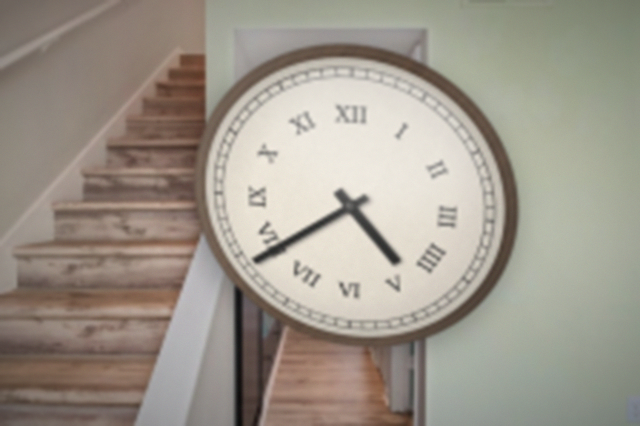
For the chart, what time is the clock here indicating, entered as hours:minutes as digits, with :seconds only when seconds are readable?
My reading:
4:39
